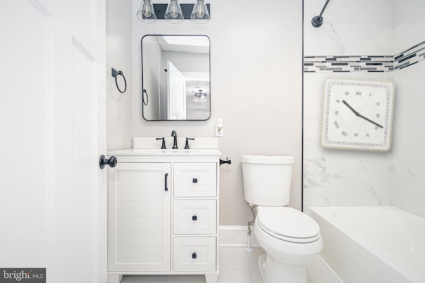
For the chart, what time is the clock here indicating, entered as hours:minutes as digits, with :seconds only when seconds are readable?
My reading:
10:19
